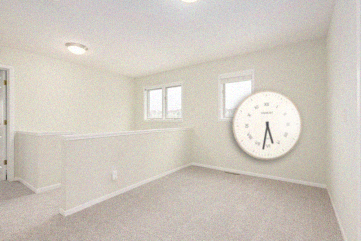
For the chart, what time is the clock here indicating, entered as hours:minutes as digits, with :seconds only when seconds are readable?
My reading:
5:32
